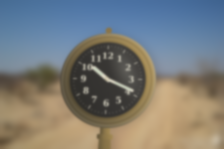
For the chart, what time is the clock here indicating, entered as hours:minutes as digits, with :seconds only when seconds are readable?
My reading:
10:19
